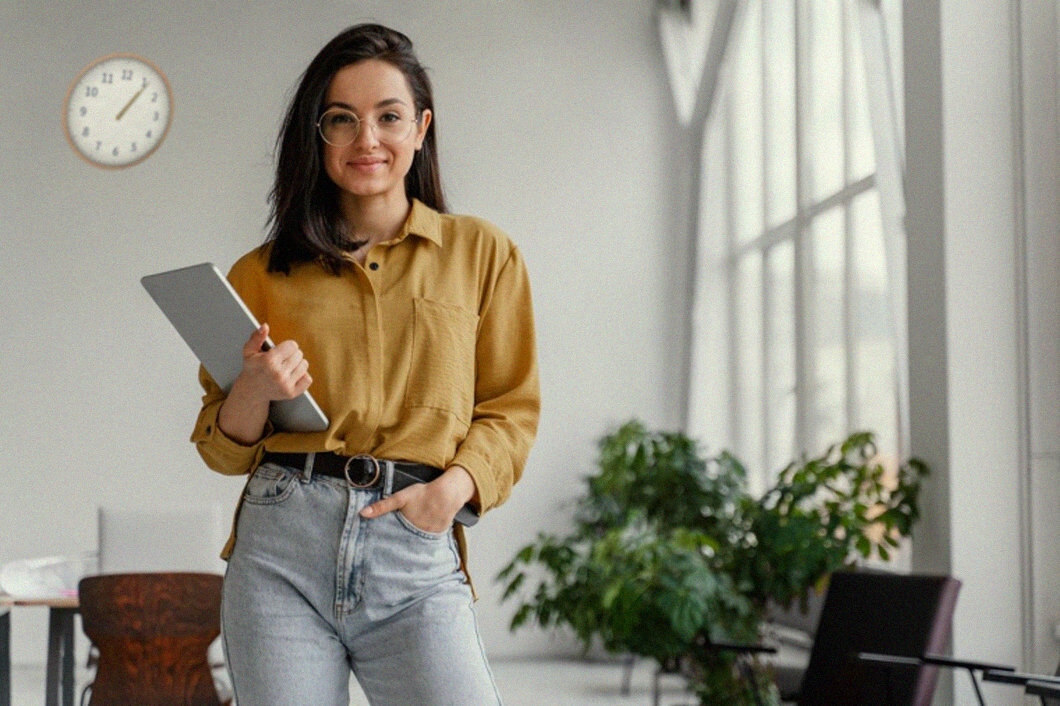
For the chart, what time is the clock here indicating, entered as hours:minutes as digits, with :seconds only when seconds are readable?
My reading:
1:06
